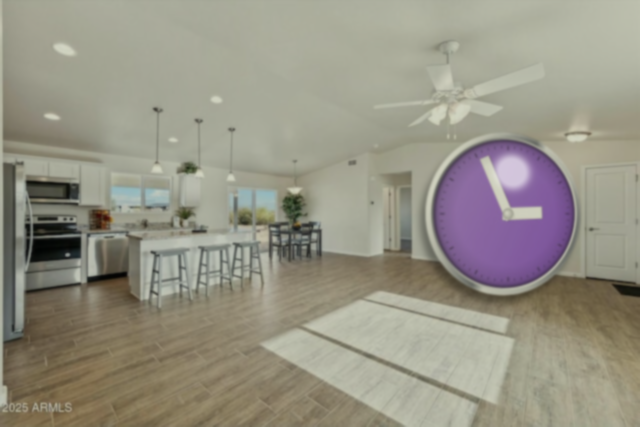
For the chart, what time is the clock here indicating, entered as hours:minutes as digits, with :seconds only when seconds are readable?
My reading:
2:56
